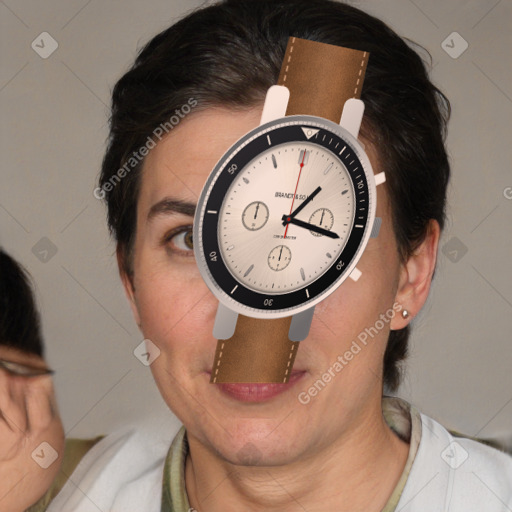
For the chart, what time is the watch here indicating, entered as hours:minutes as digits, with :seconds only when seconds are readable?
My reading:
1:17
